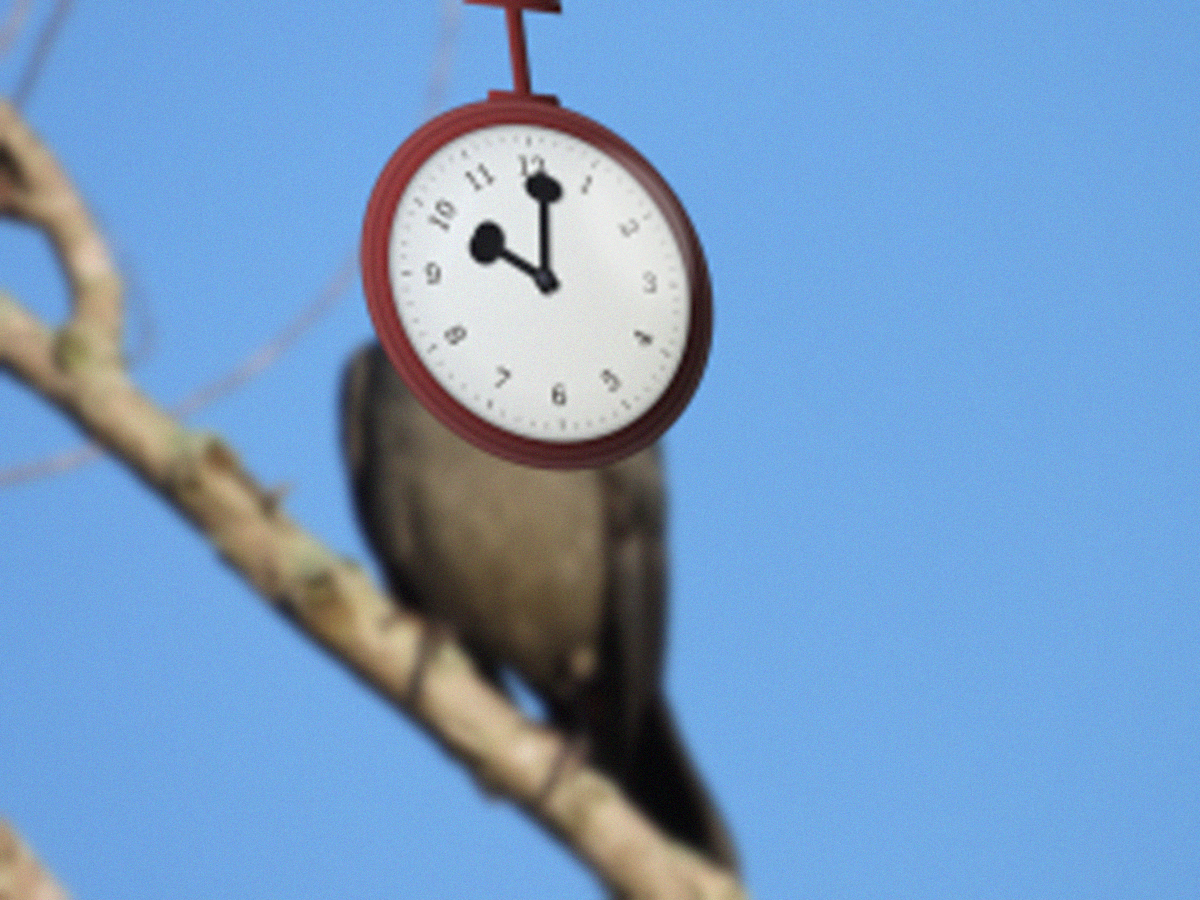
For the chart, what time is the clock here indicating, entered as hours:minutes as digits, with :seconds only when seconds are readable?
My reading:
10:01
